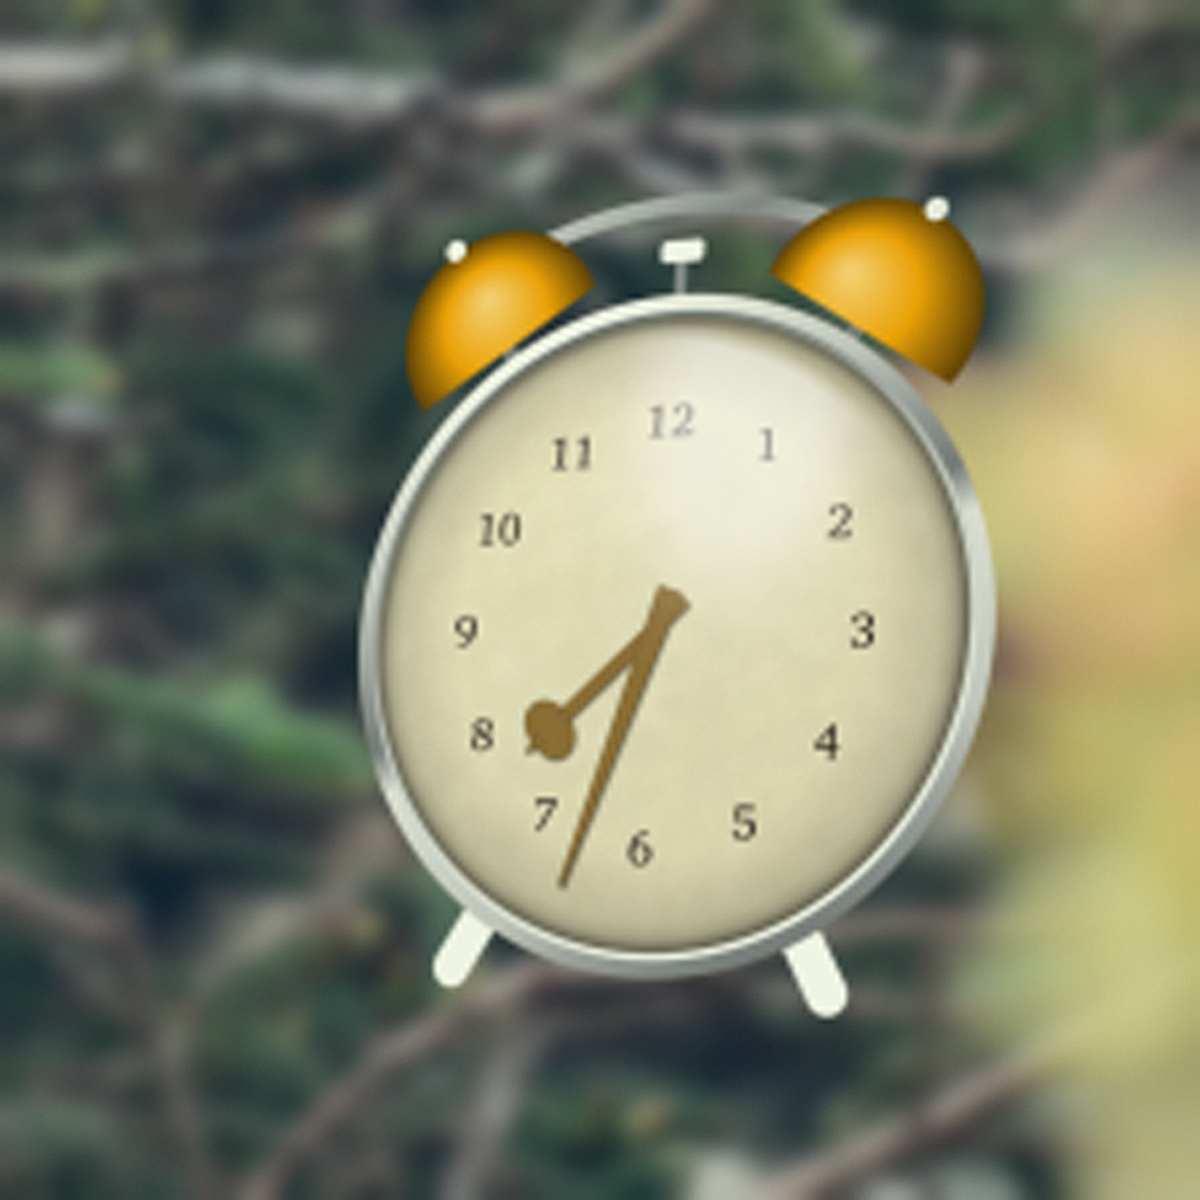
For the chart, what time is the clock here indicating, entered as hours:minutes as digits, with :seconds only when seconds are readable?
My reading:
7:33
